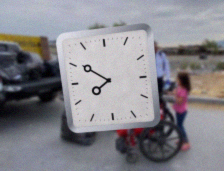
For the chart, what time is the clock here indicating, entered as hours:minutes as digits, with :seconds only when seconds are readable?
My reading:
7:51
